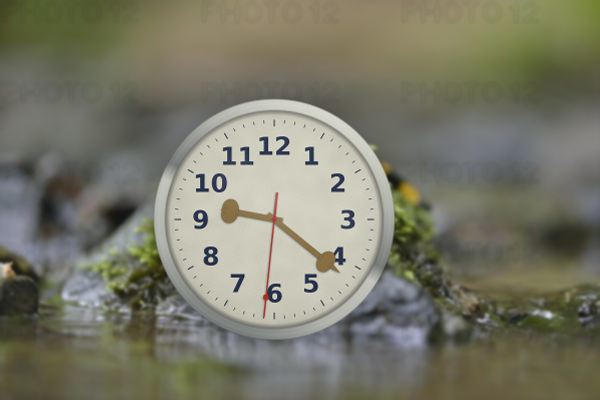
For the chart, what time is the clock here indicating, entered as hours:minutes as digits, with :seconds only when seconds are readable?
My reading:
9:21:31
